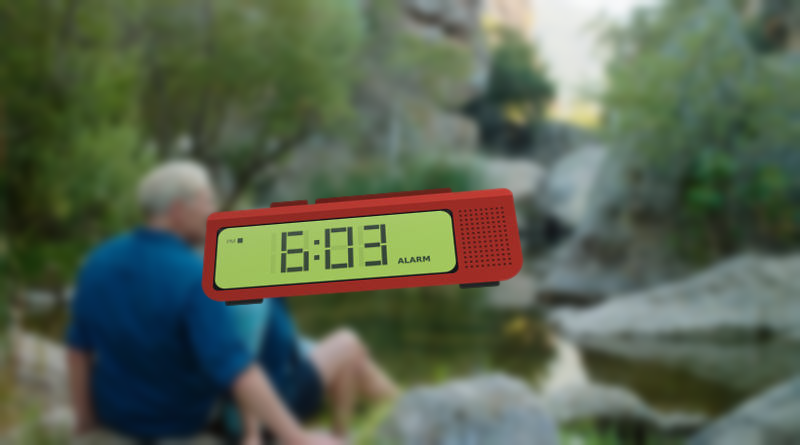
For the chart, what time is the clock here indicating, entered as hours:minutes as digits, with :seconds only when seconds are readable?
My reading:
6:03
